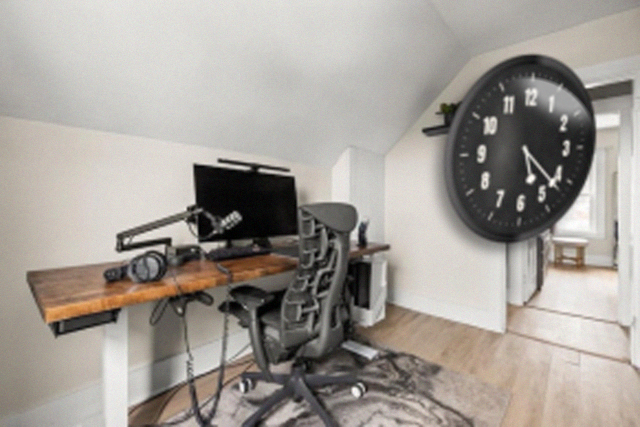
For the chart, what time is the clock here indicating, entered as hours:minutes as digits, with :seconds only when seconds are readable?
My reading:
5:22
